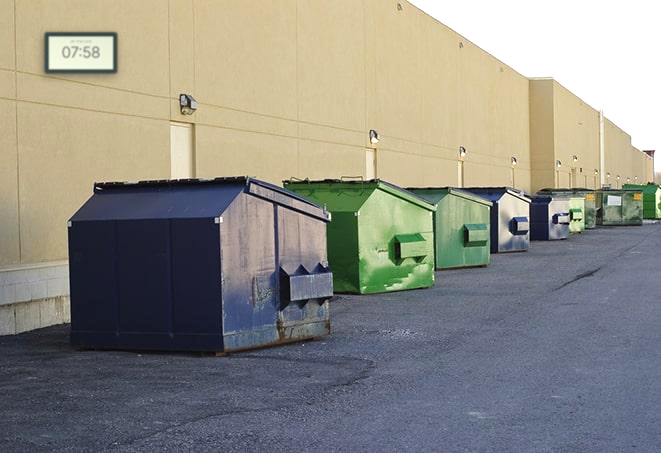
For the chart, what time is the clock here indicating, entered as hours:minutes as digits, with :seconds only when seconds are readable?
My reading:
7:58
